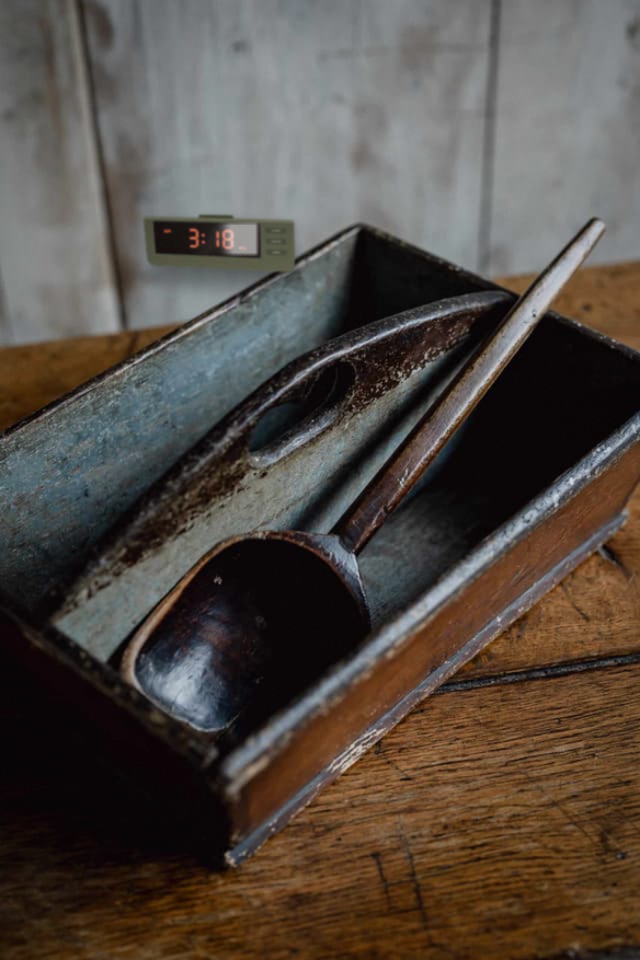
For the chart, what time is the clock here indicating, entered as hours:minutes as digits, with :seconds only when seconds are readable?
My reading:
3:18
